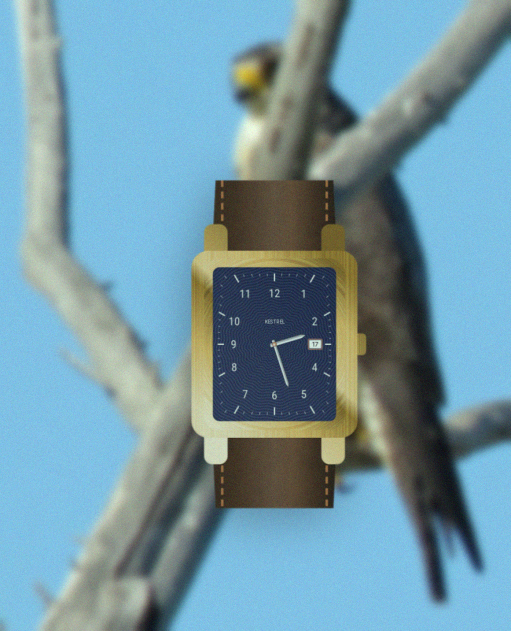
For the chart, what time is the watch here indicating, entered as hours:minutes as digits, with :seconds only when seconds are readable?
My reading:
2:27
